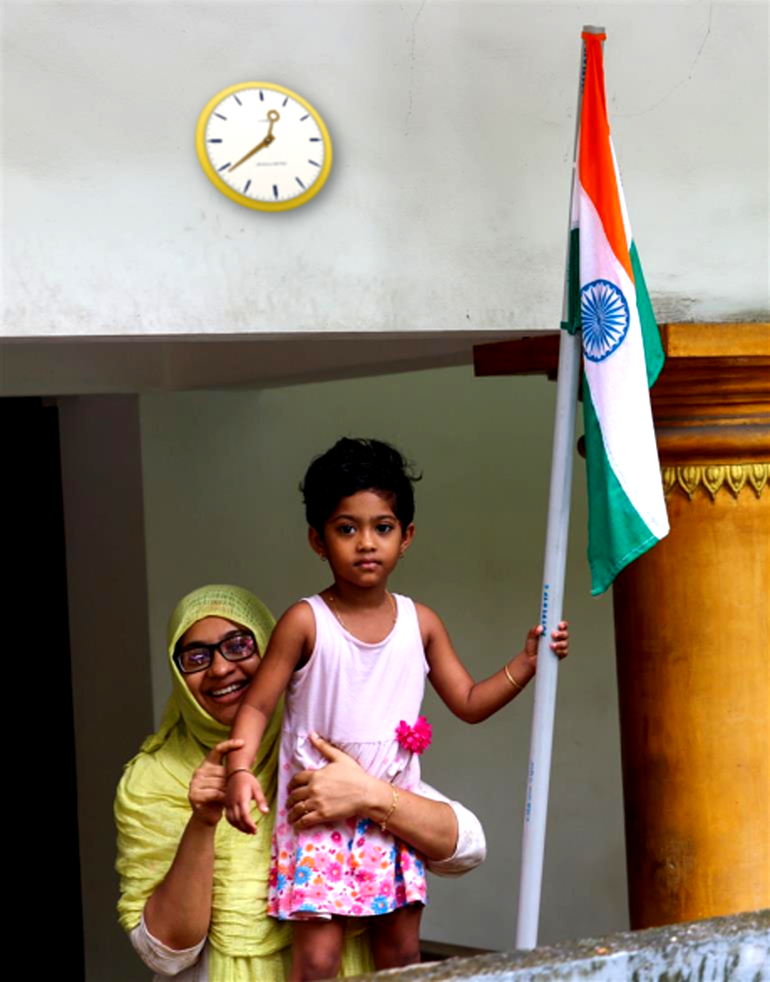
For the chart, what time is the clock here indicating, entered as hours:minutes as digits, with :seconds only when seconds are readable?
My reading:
12:39
